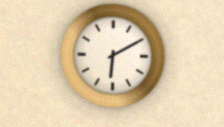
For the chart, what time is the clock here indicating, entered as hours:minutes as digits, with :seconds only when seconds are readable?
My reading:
6:10
